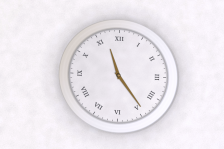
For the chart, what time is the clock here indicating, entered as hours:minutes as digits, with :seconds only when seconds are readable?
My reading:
11:24
